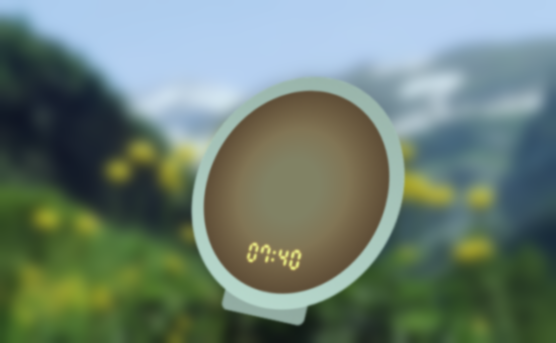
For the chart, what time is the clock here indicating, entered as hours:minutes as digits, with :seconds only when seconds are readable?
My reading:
7:40
